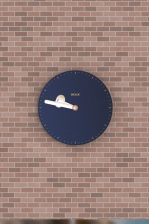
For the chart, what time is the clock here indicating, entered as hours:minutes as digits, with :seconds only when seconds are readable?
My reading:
9:47
